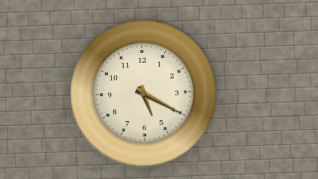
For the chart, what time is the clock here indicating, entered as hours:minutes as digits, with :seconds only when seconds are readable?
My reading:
5:20
